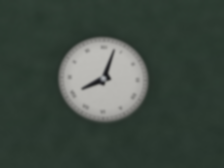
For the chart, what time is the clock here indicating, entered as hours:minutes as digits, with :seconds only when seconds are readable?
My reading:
8:03
